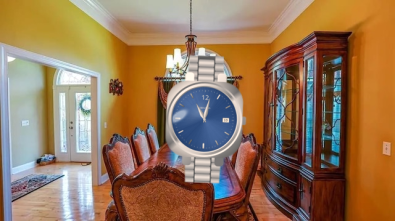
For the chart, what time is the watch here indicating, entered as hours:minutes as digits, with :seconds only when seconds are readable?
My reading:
11:02
